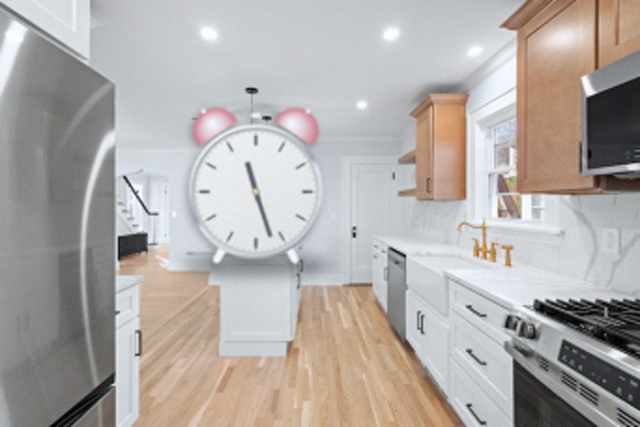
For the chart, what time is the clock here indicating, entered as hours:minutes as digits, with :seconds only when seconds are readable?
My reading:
11:27
